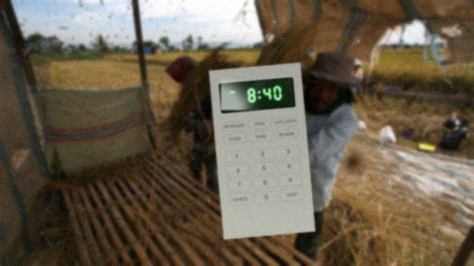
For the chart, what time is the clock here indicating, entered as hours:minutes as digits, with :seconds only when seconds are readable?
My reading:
8:40
